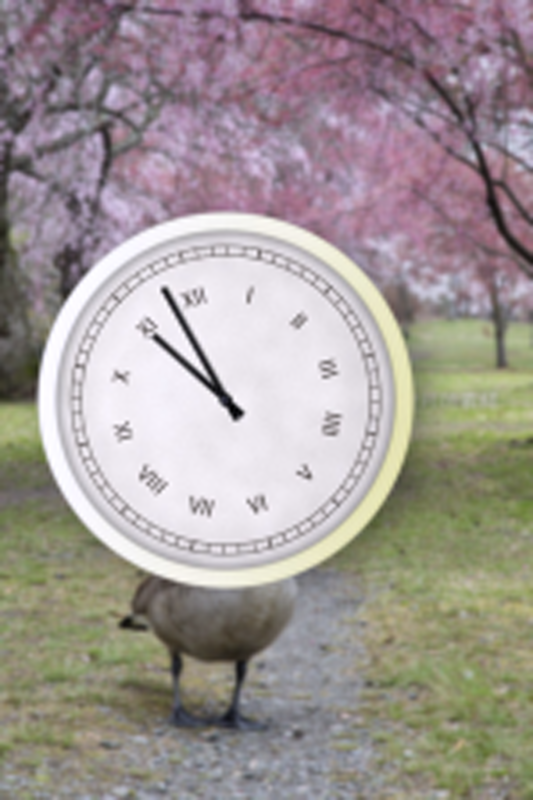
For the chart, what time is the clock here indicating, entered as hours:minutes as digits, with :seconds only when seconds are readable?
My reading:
10:58
